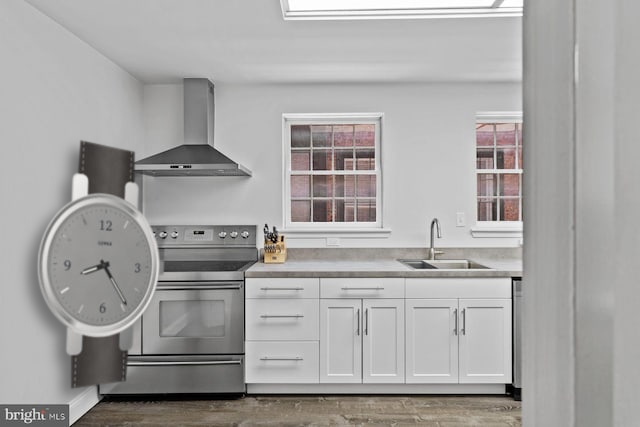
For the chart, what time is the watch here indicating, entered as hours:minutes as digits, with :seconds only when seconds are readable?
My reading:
8:24
